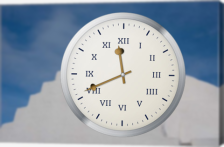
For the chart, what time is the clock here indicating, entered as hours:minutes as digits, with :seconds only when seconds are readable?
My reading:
11:41
